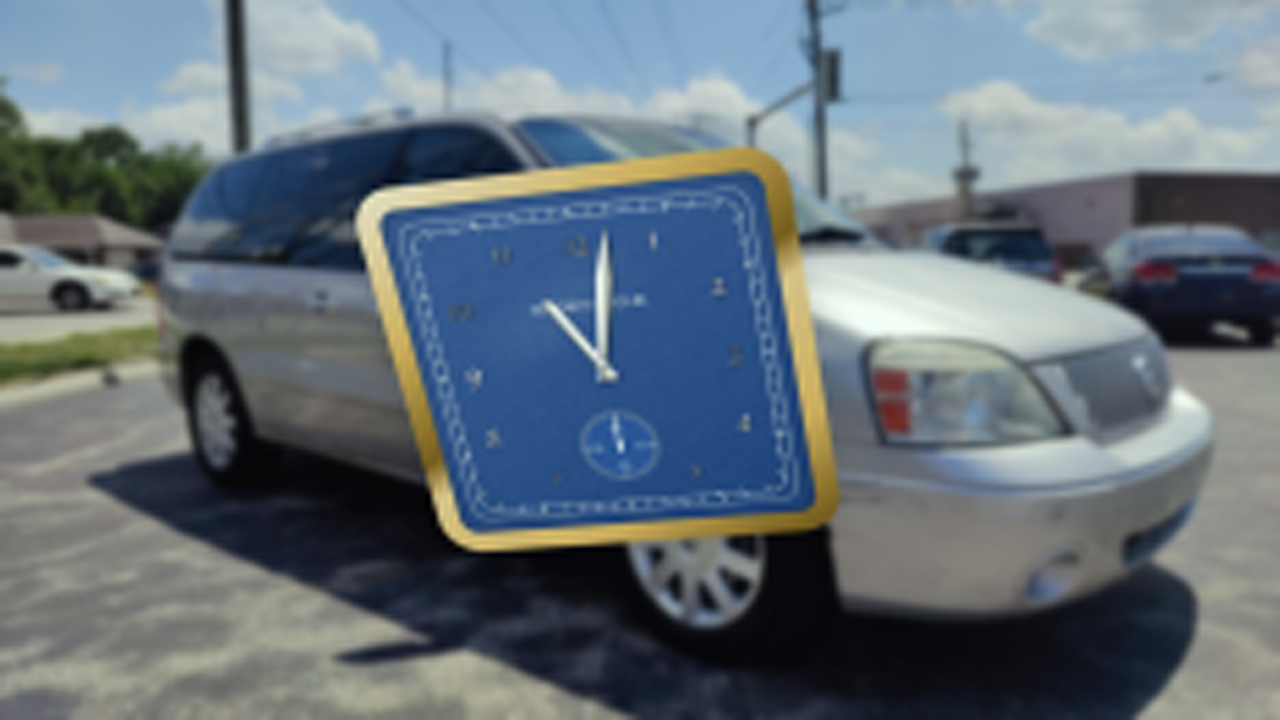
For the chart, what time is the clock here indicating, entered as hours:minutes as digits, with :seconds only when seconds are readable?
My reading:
11:02
